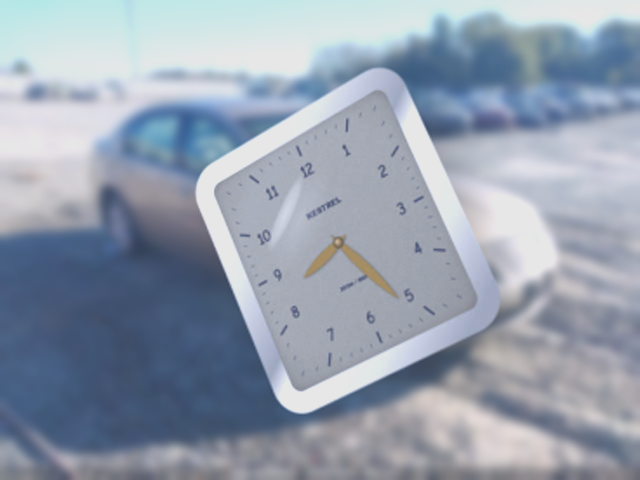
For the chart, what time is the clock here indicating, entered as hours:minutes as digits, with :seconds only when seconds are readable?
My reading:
8:26
